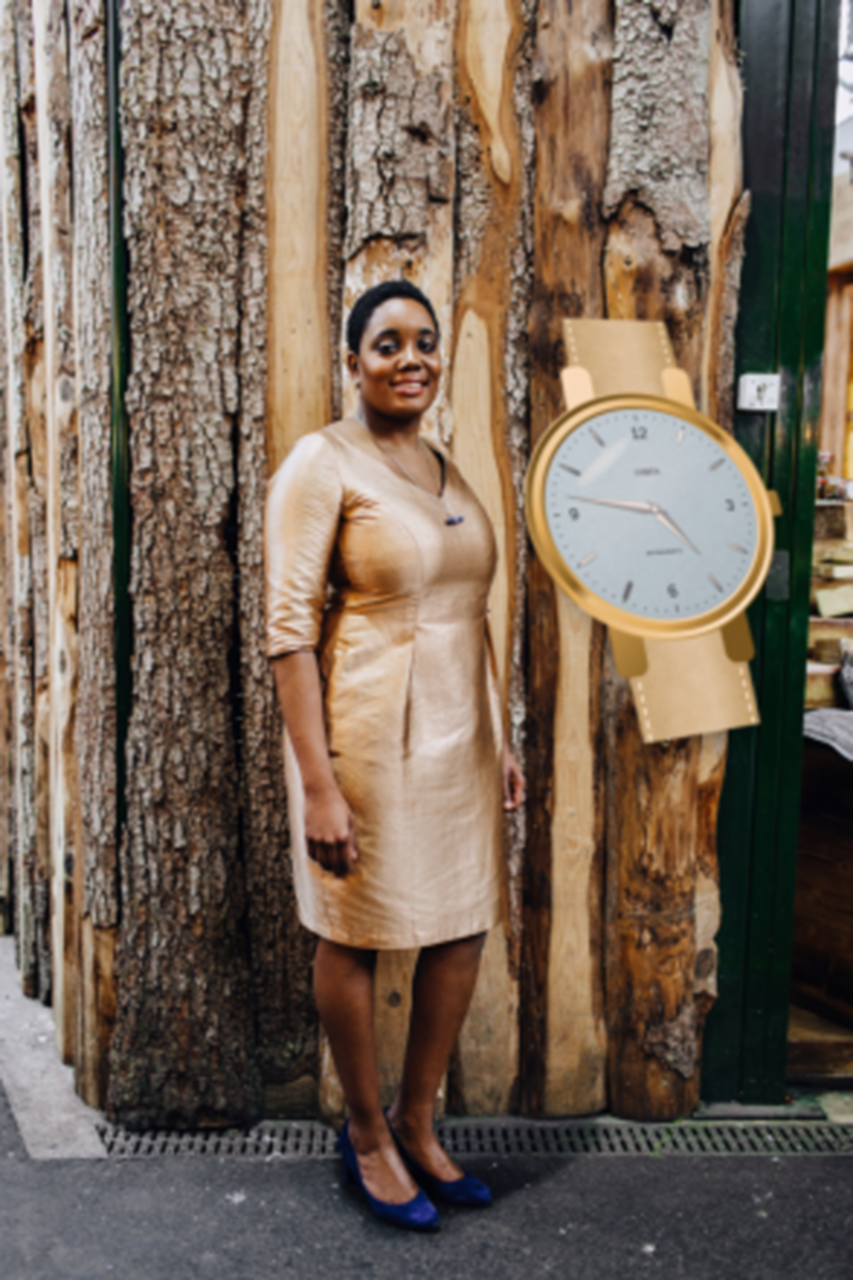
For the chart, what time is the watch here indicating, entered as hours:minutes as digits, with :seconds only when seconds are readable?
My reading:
4:47
